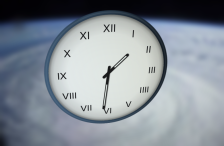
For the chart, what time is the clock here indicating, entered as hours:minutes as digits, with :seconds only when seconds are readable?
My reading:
1:31
